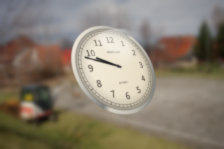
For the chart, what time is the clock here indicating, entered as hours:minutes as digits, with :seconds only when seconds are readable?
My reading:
9:48
